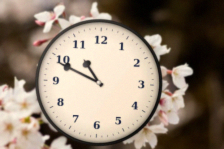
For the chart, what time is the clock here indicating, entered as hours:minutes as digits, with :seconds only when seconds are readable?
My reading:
10:49
